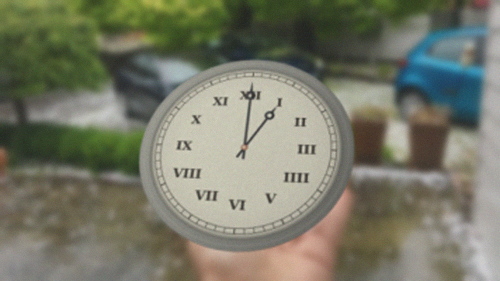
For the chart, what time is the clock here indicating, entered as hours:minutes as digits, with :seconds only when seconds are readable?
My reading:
1:00
